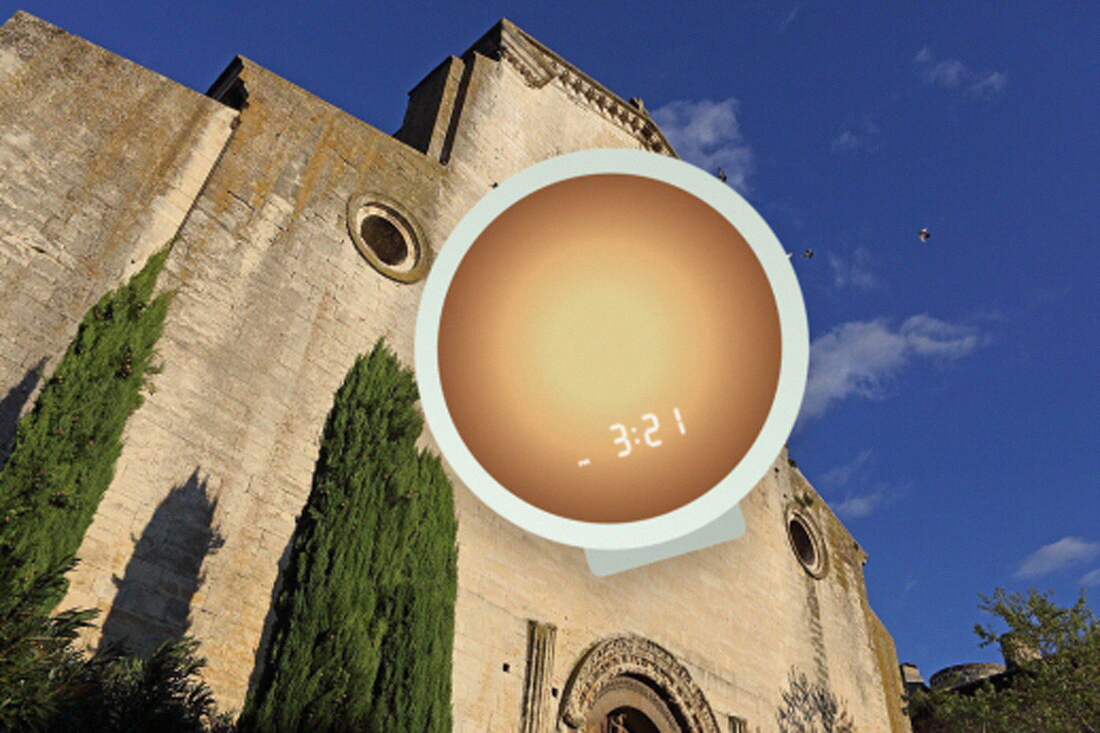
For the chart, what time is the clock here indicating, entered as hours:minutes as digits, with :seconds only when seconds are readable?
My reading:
3:21
